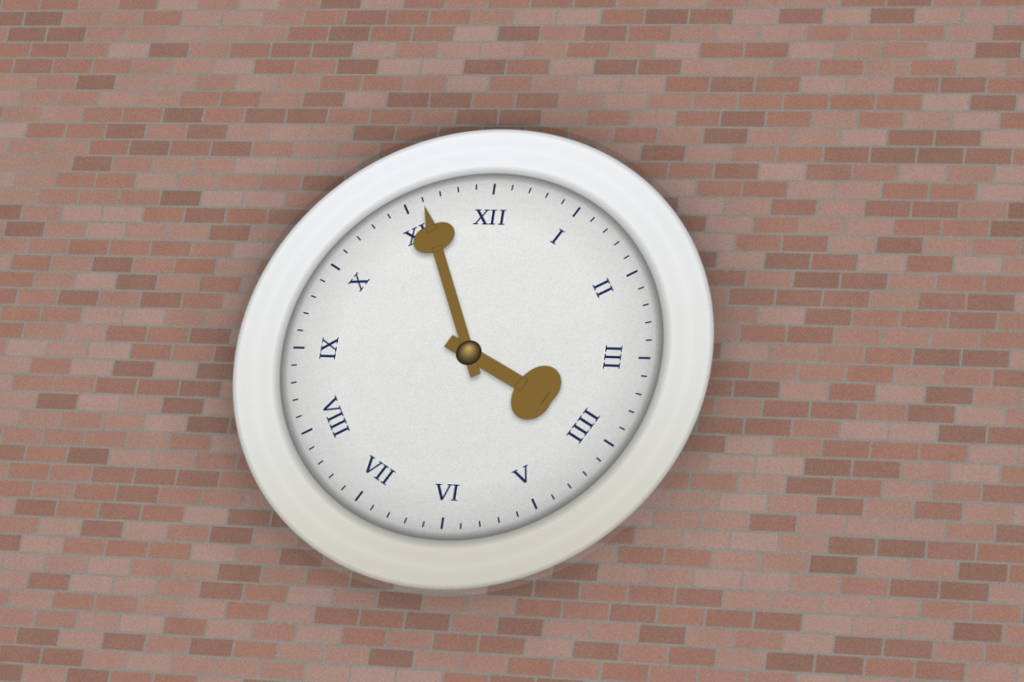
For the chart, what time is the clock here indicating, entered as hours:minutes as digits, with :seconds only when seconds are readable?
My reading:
3:56
